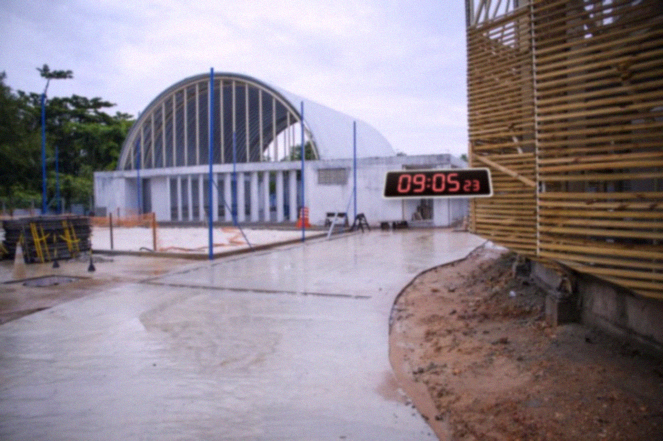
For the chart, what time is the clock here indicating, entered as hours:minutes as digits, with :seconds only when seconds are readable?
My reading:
9:05
